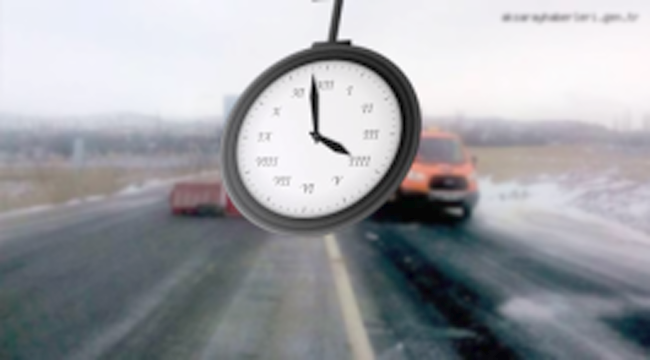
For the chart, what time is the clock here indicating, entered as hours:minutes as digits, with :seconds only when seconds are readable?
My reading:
3:58
